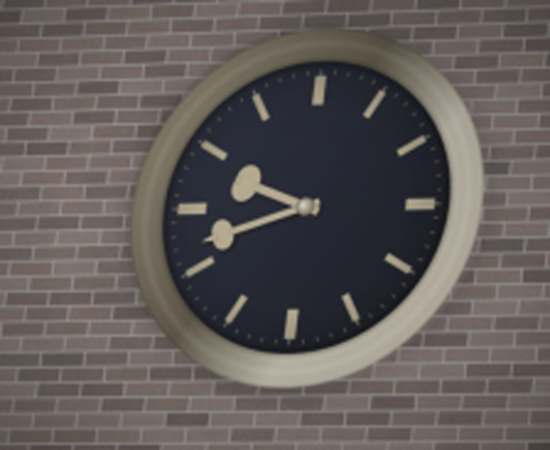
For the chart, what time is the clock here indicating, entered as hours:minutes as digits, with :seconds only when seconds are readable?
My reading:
9:42
